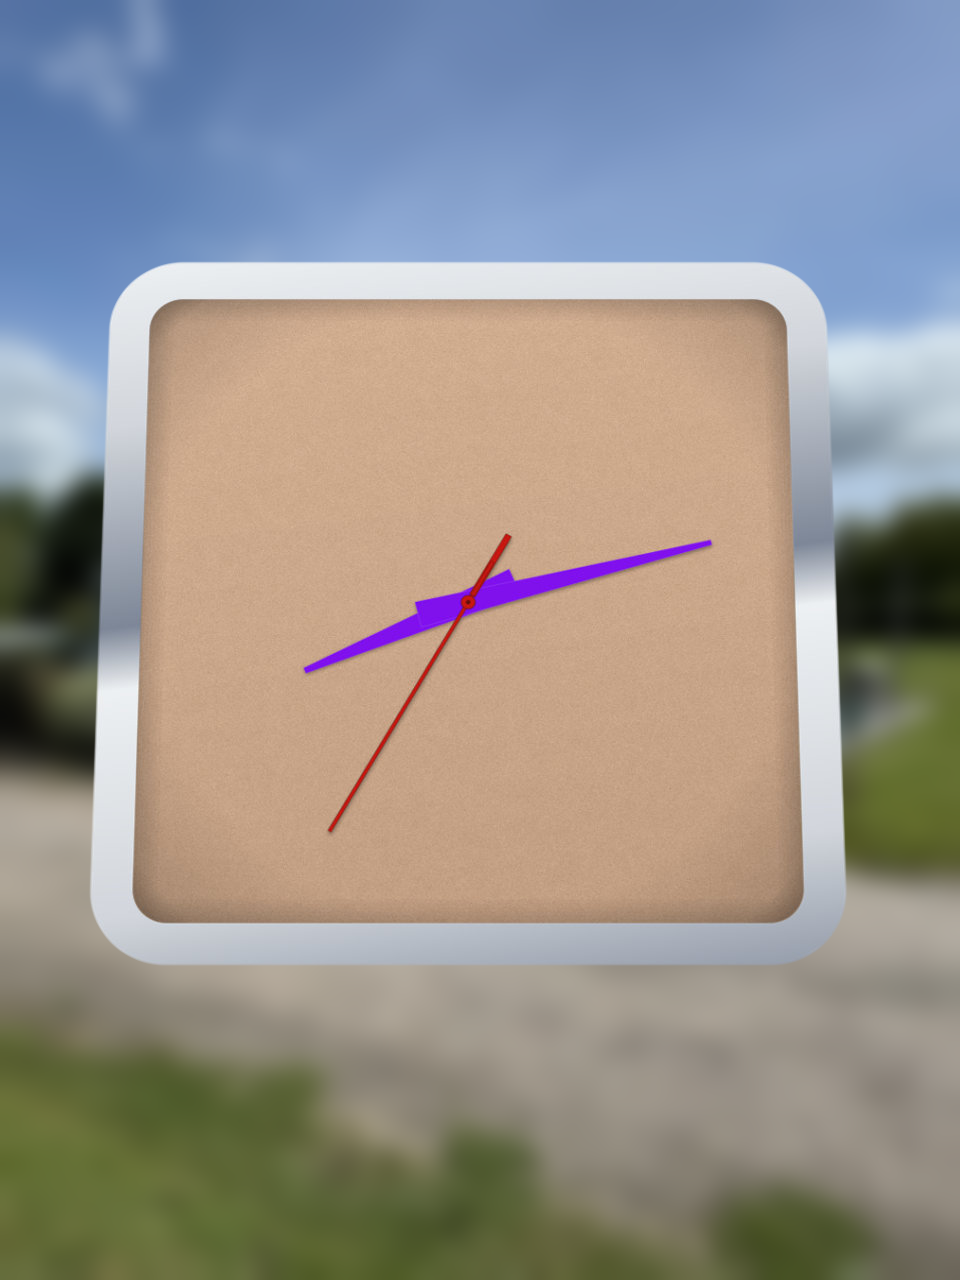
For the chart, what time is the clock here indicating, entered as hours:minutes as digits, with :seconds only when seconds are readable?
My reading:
8:12:35
